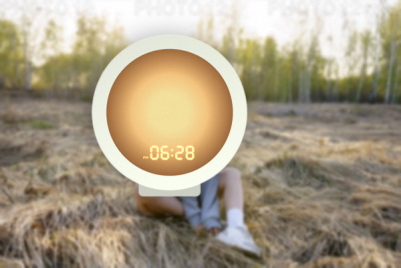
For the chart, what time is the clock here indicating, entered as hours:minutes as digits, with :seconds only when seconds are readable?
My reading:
6:28
